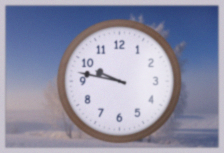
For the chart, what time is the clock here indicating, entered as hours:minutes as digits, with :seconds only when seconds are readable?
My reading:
9:47
